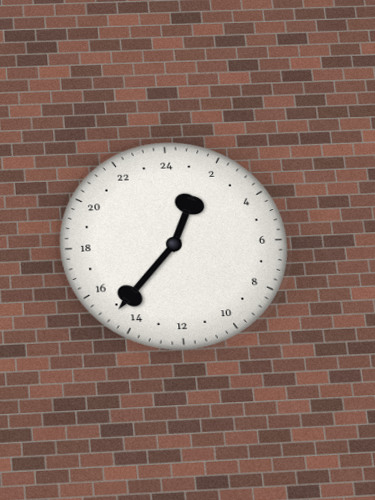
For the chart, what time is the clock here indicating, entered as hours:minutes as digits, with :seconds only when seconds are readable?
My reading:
1:37
